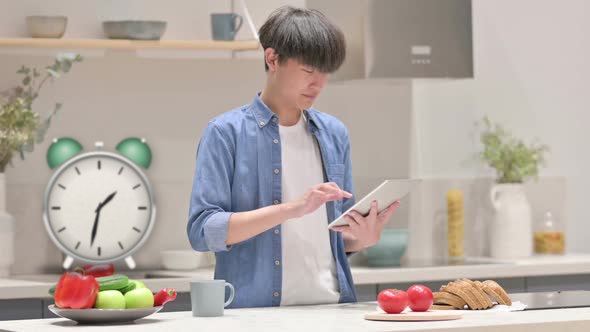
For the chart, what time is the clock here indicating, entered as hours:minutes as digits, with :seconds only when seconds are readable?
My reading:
1:32
